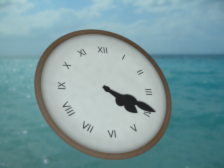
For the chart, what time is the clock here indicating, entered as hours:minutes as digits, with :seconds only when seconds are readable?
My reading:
4:19
